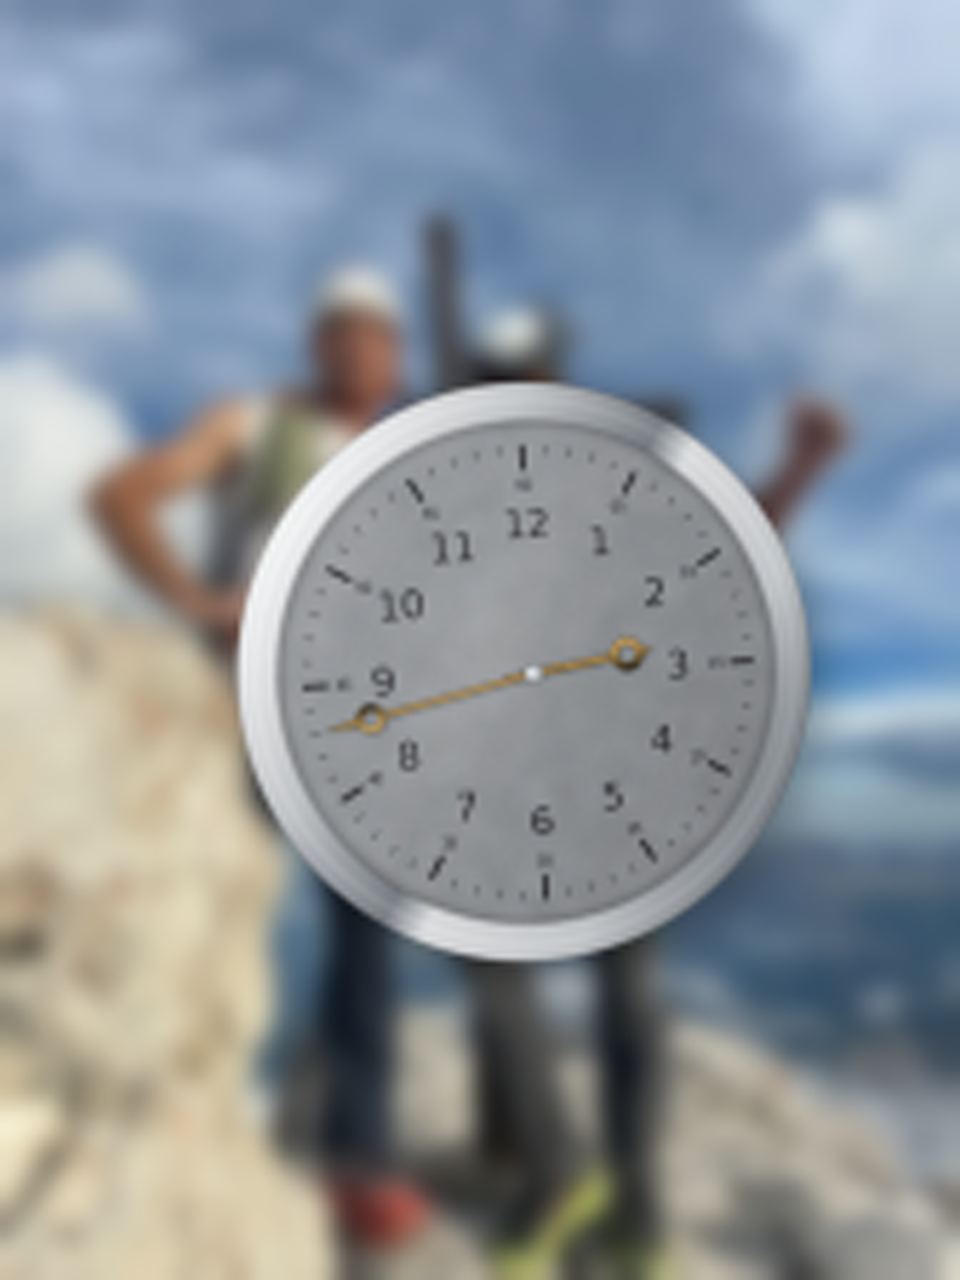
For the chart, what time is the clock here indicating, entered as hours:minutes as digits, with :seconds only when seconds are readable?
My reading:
2:43
